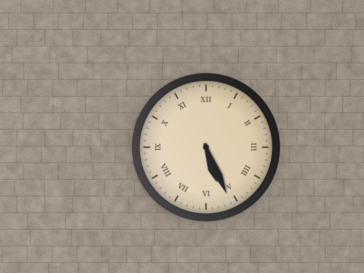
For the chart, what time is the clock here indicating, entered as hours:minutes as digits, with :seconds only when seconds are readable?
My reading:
5:26
